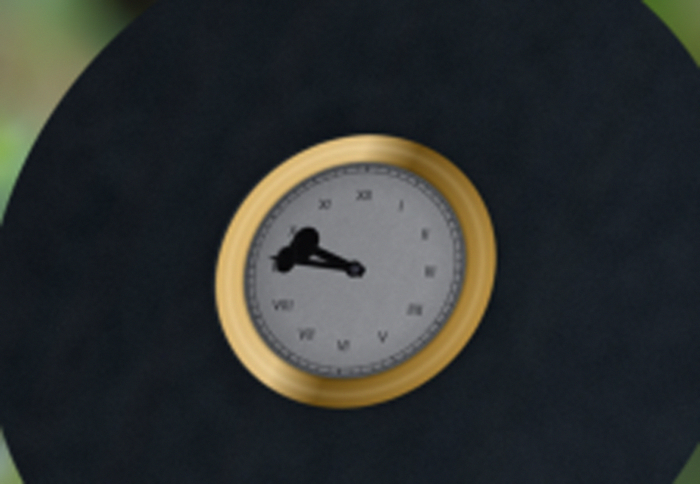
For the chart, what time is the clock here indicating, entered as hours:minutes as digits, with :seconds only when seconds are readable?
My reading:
9:46
